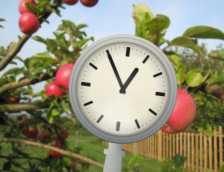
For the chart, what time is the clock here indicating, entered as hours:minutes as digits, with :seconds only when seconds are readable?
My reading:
12:55
